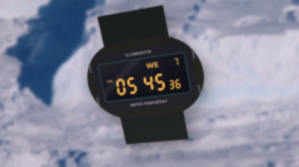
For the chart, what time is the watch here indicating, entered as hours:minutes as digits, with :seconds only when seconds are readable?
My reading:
5:45
